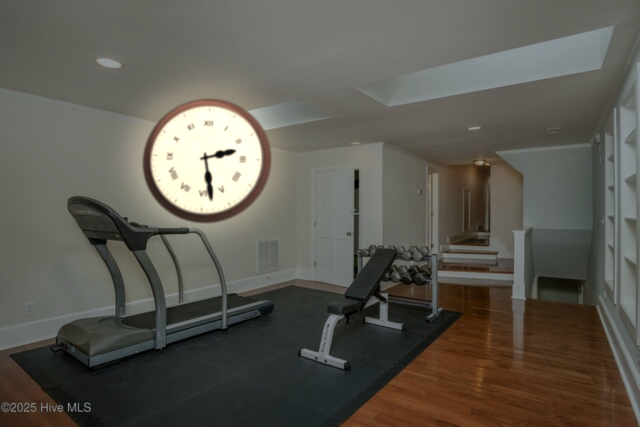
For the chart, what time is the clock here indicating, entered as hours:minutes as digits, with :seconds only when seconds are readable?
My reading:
2:28
